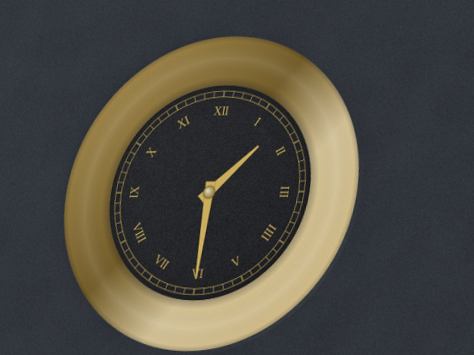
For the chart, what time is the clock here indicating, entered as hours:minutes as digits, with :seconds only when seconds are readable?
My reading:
1:30
